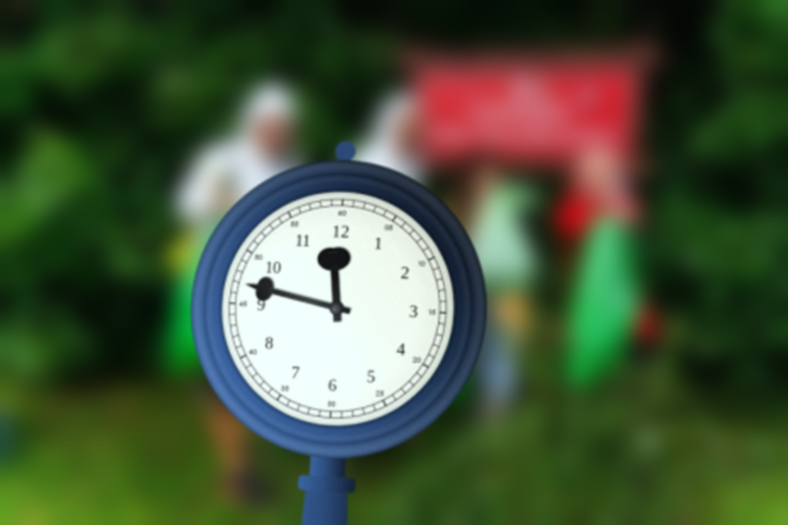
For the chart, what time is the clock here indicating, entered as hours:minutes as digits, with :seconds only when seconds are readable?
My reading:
11:47
